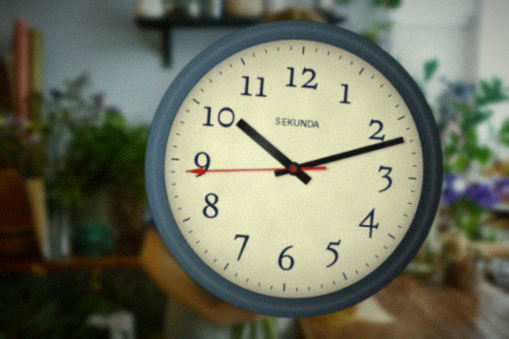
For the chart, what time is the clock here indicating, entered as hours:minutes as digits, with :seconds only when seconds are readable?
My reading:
10:11:44
